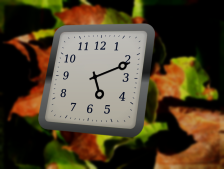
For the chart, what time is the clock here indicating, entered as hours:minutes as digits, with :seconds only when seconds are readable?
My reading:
5:11
